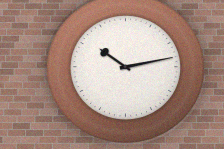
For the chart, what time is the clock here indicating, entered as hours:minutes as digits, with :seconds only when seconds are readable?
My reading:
10:13
